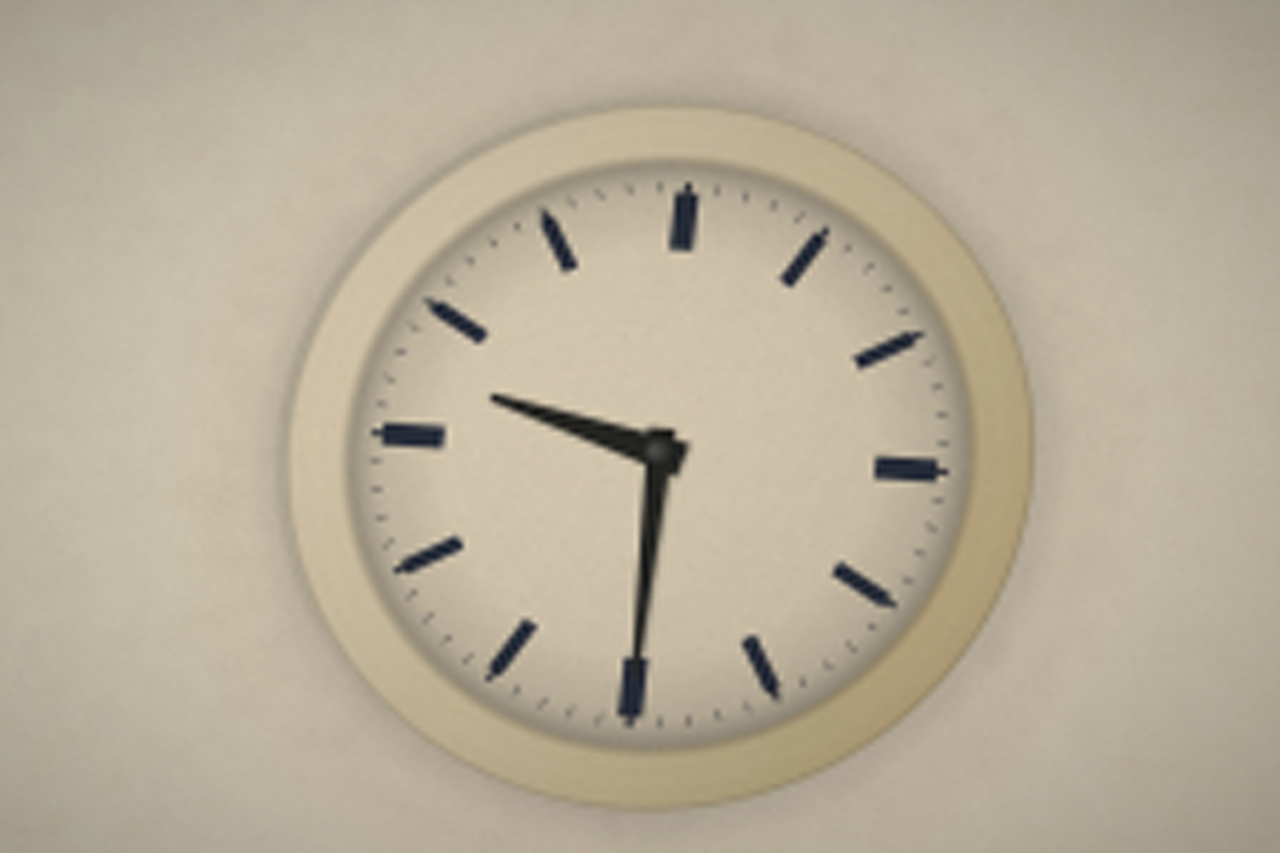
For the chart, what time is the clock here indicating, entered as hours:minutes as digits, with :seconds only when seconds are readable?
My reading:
9:30
